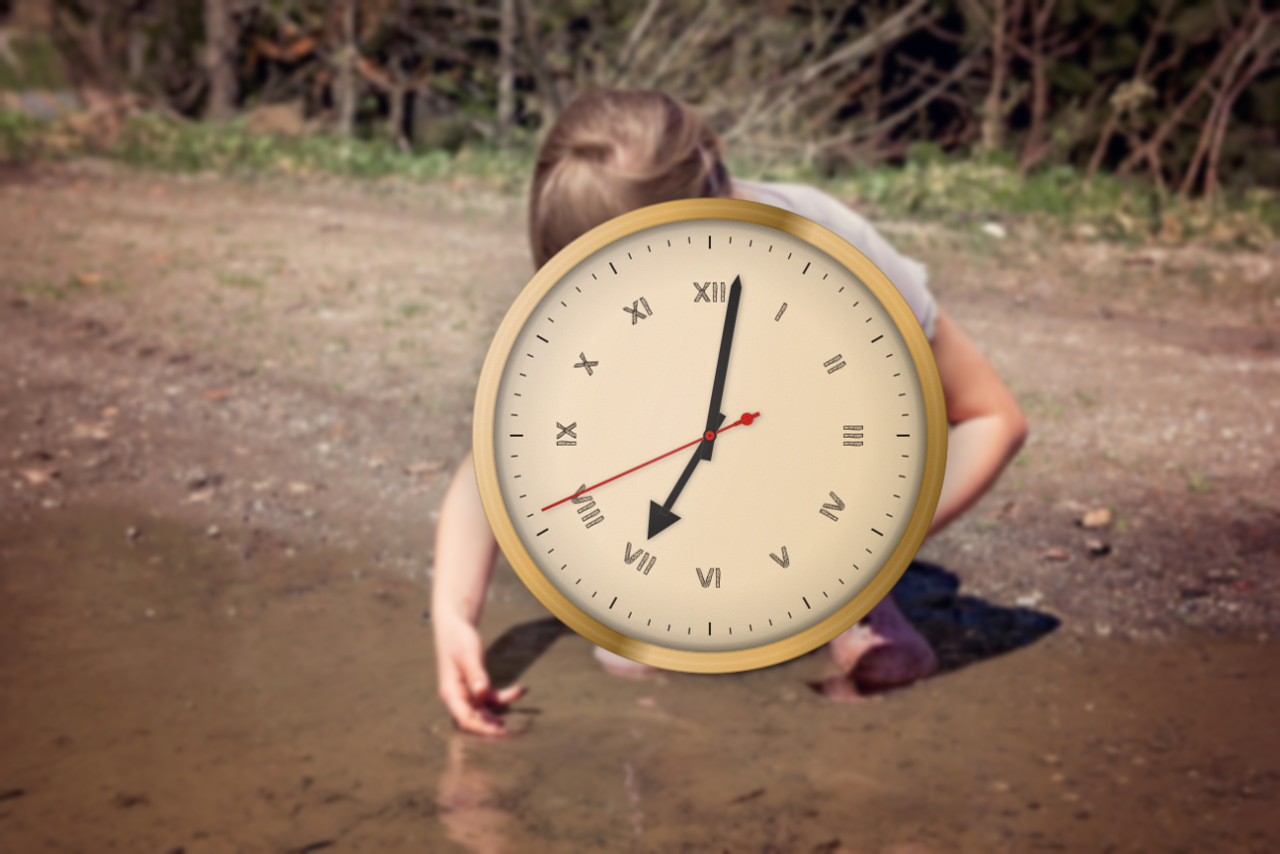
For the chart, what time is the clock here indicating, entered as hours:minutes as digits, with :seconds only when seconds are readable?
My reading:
7:01:41
